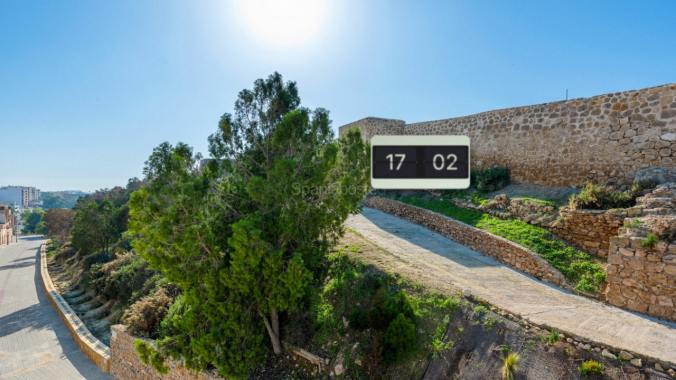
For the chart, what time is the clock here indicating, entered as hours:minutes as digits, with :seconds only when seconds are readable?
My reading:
17:02
